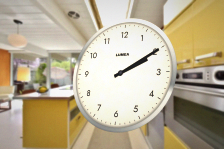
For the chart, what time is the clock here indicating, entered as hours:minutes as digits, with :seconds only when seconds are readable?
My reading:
2:10
